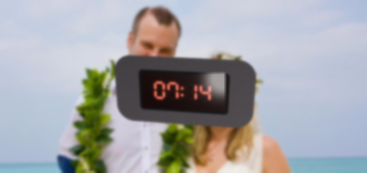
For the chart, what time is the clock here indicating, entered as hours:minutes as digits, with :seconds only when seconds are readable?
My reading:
7:14
